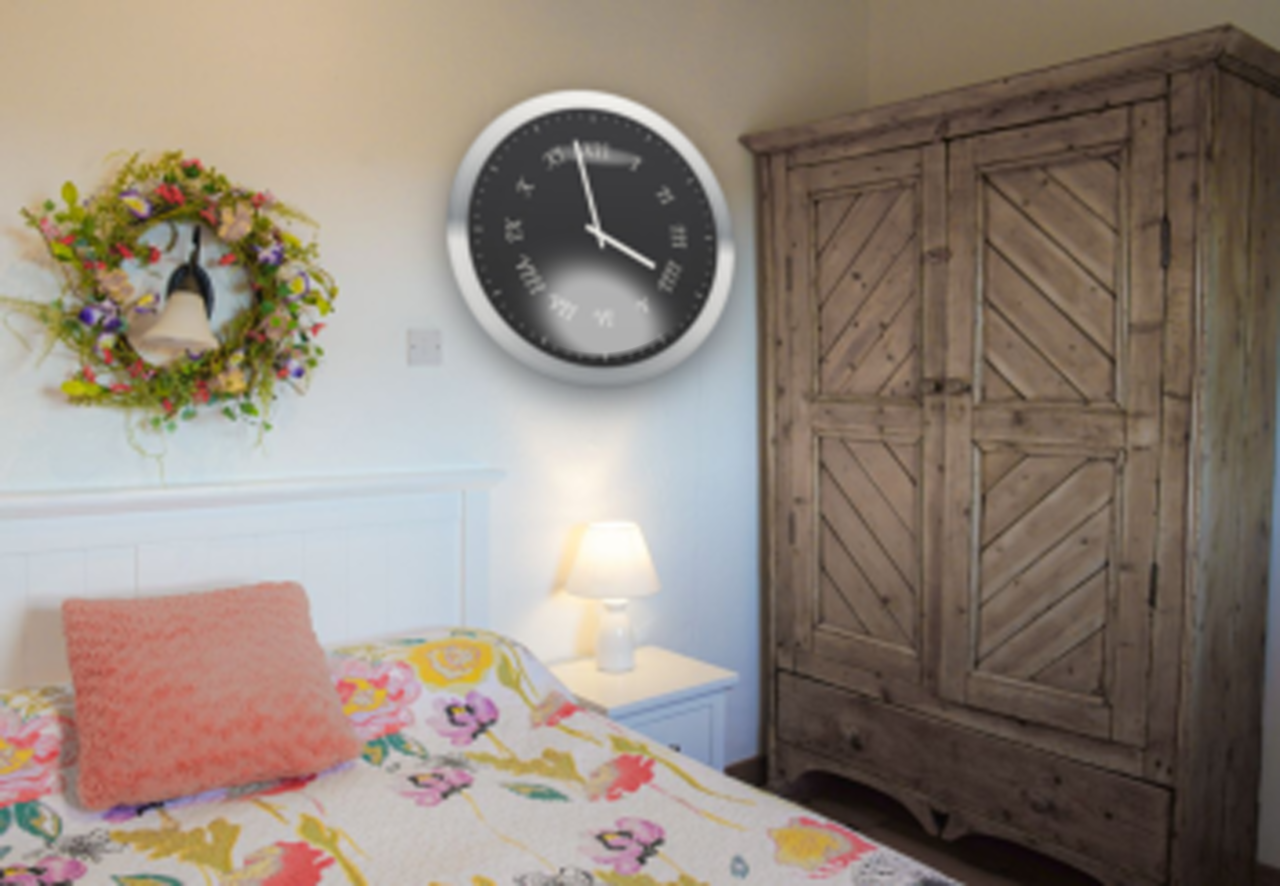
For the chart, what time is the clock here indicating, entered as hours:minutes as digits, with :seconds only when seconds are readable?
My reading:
3:58
